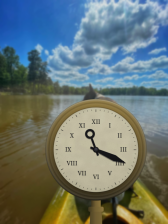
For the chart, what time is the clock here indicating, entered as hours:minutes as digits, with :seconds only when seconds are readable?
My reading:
11:19
